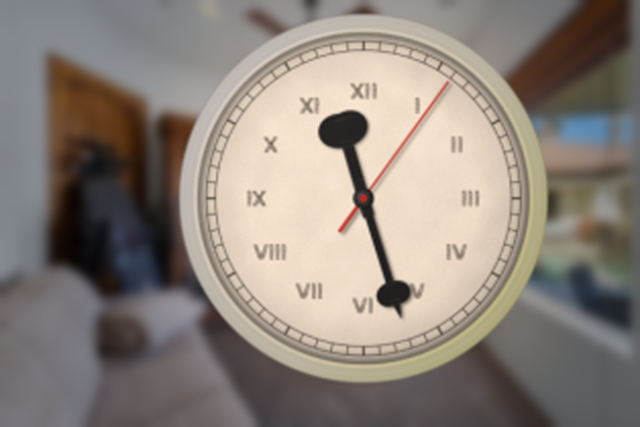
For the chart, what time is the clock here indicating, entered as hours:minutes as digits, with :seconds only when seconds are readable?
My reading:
11:27:06
